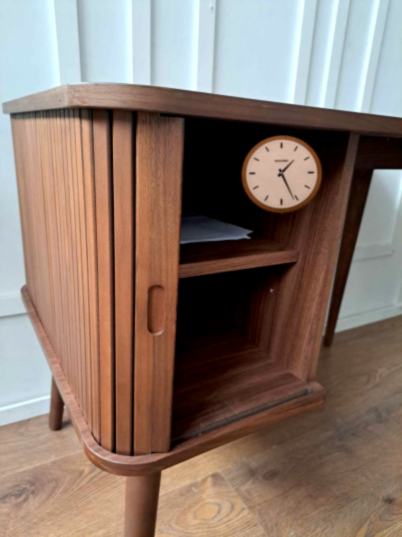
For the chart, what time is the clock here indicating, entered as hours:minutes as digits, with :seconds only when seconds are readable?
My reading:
1:26
